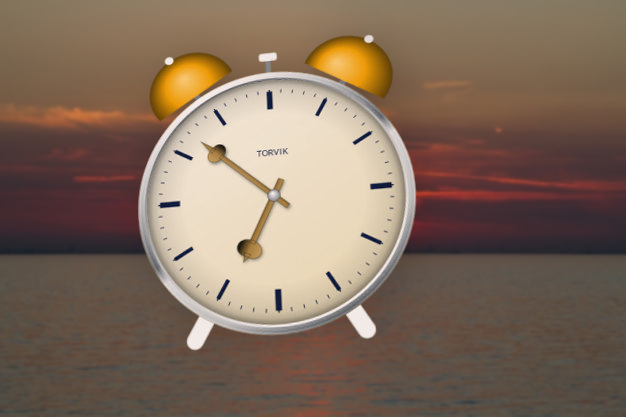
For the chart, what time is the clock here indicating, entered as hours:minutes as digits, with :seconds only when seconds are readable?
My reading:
6:52
